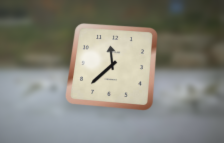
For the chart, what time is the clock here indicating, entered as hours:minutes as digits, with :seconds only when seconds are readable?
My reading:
11:37
